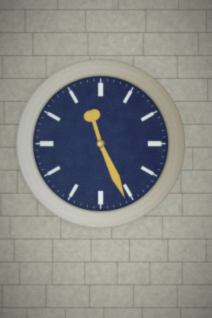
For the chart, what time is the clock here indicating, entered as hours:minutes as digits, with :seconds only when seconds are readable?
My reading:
11:26
